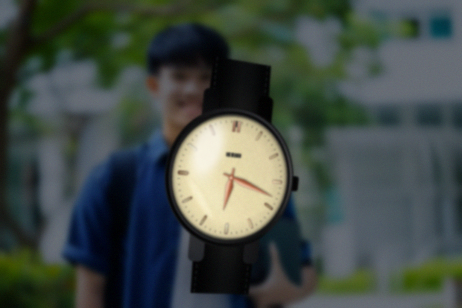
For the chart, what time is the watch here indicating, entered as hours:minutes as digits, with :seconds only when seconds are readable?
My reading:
6:18
